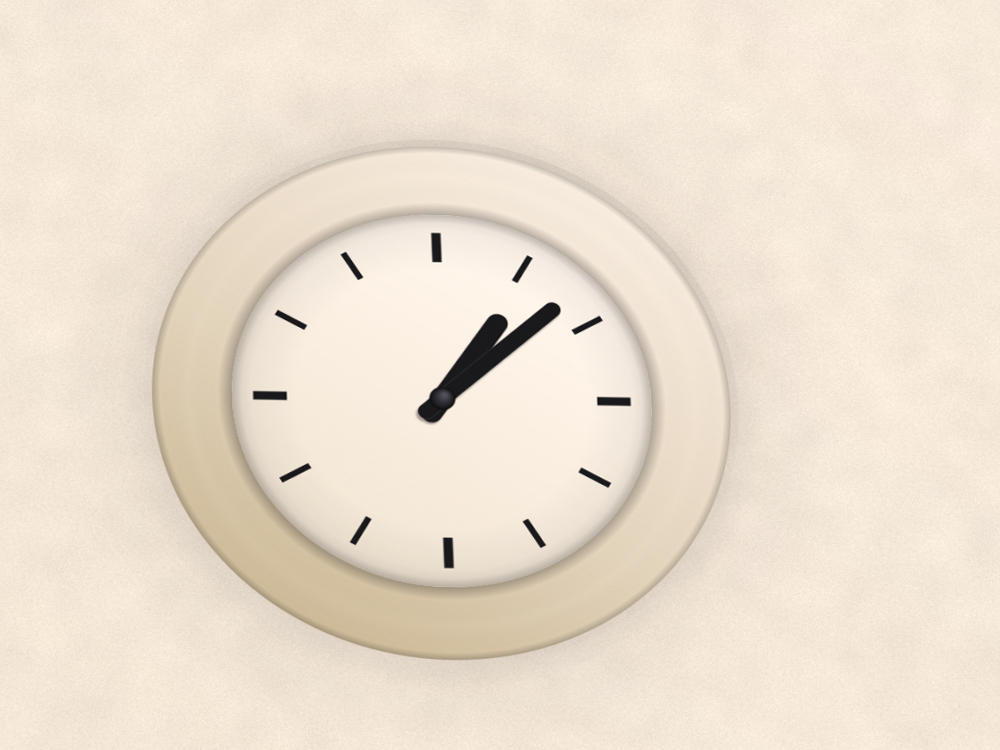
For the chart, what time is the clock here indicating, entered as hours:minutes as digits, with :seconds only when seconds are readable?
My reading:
1:08
